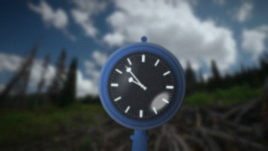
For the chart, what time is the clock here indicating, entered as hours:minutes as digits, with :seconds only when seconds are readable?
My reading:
9:53
